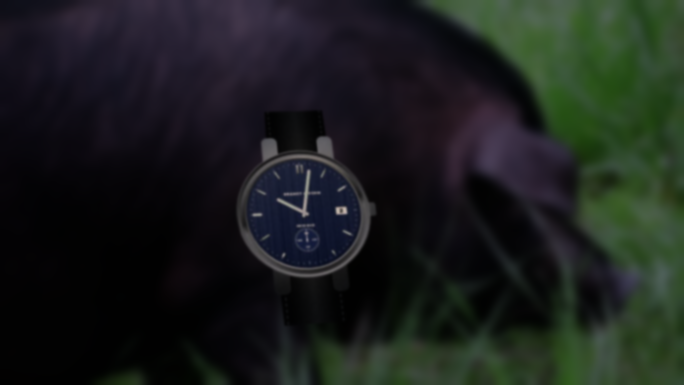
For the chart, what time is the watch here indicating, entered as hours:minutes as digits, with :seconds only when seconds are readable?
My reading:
10:02
